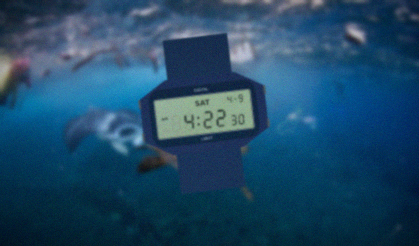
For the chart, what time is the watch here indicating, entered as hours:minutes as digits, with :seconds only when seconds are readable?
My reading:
4:22:30
